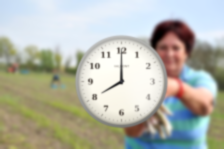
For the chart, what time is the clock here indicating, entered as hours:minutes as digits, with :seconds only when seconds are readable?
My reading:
8:00
